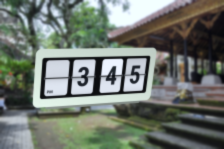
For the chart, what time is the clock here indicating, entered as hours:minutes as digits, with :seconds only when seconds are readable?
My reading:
3:45
